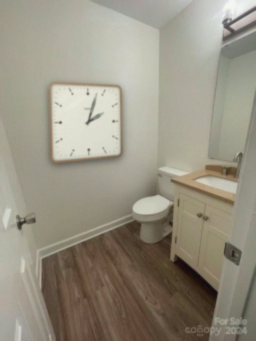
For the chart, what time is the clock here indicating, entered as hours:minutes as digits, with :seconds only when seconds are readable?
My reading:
2:03
